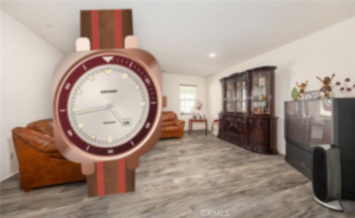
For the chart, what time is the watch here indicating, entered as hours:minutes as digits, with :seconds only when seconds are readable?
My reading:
4:44
